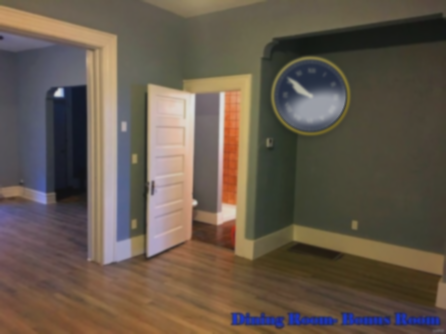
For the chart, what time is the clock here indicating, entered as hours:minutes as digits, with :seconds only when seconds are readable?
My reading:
9:51
